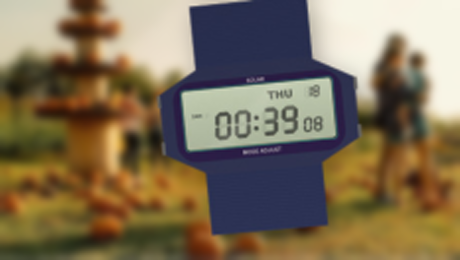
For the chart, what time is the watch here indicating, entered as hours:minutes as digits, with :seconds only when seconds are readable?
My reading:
0:39:08
